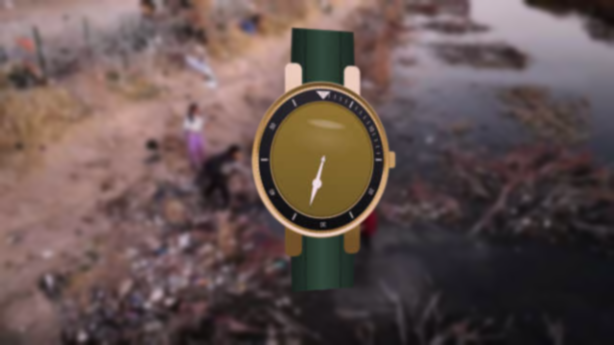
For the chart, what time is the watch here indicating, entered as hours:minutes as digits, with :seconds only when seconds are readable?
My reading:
6:33
